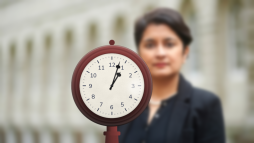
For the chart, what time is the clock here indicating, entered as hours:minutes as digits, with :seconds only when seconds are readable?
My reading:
1:03
